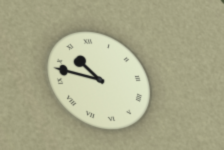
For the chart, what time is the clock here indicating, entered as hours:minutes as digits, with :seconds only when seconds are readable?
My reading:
10:48
